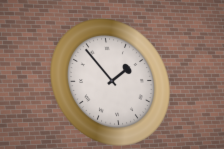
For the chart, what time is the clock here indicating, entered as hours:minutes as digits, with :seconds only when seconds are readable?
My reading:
1:54
